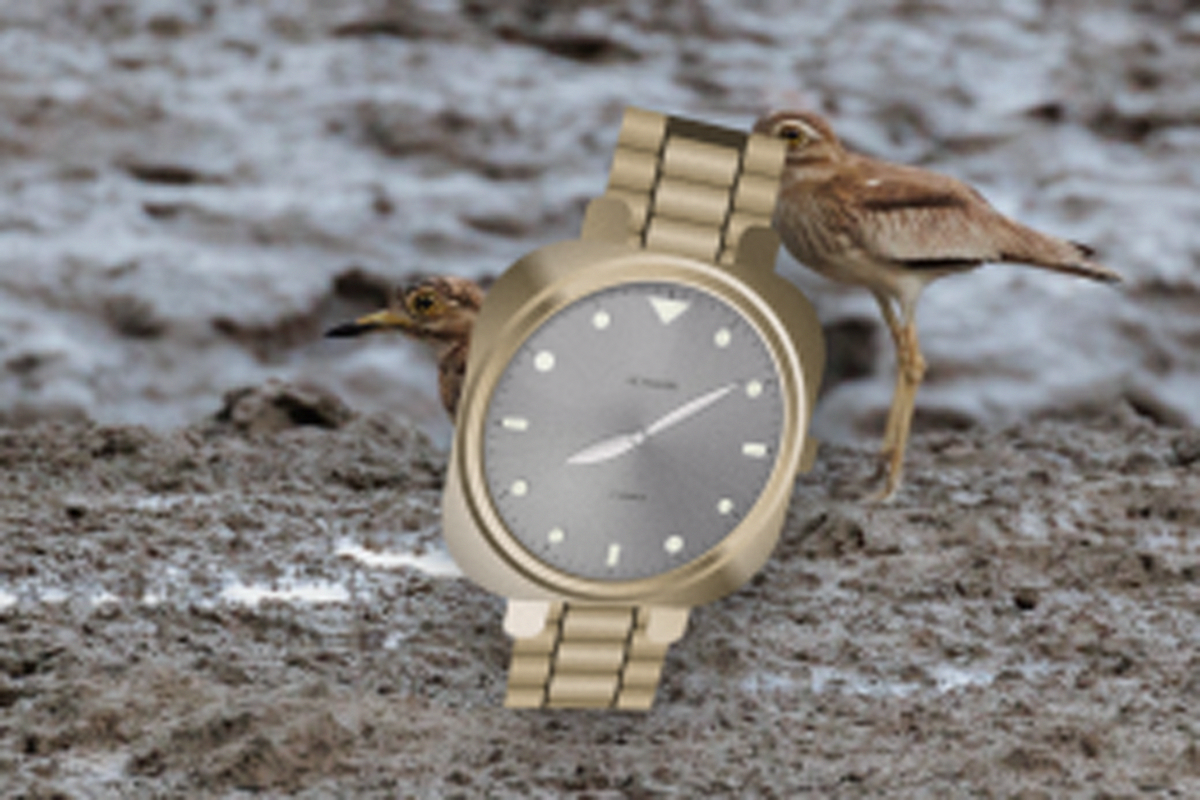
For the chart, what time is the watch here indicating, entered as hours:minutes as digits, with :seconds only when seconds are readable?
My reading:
8:09
